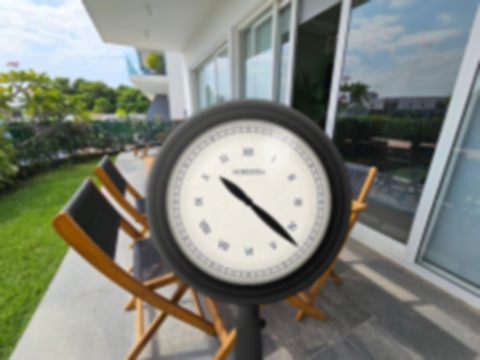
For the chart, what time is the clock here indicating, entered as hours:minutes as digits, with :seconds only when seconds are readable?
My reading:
10:22
